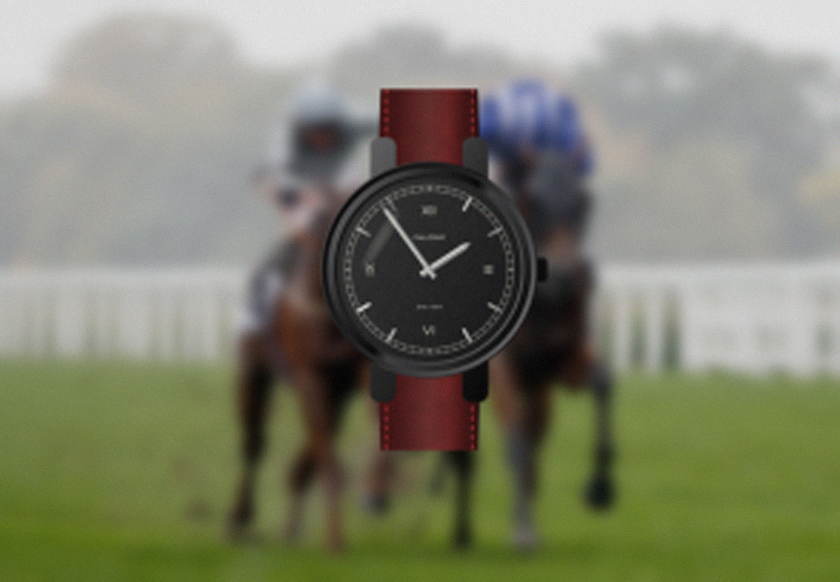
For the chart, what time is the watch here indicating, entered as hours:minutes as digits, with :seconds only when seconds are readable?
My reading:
1:54
